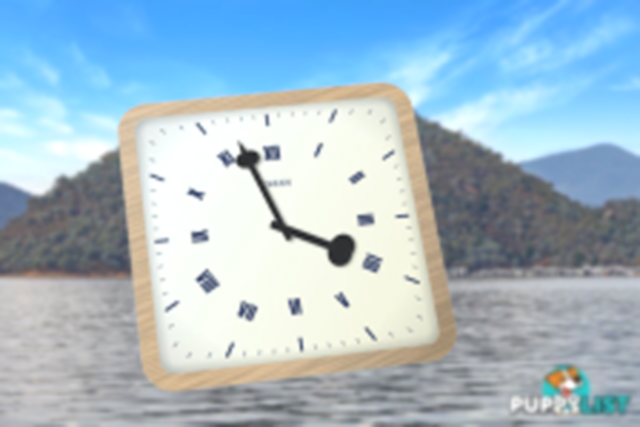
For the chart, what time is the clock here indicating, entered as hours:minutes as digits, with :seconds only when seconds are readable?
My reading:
3:57
